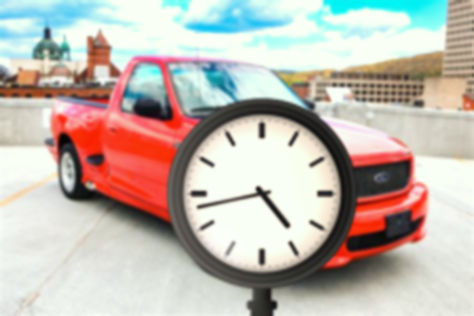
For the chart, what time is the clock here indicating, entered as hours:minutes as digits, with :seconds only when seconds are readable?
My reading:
4:43
